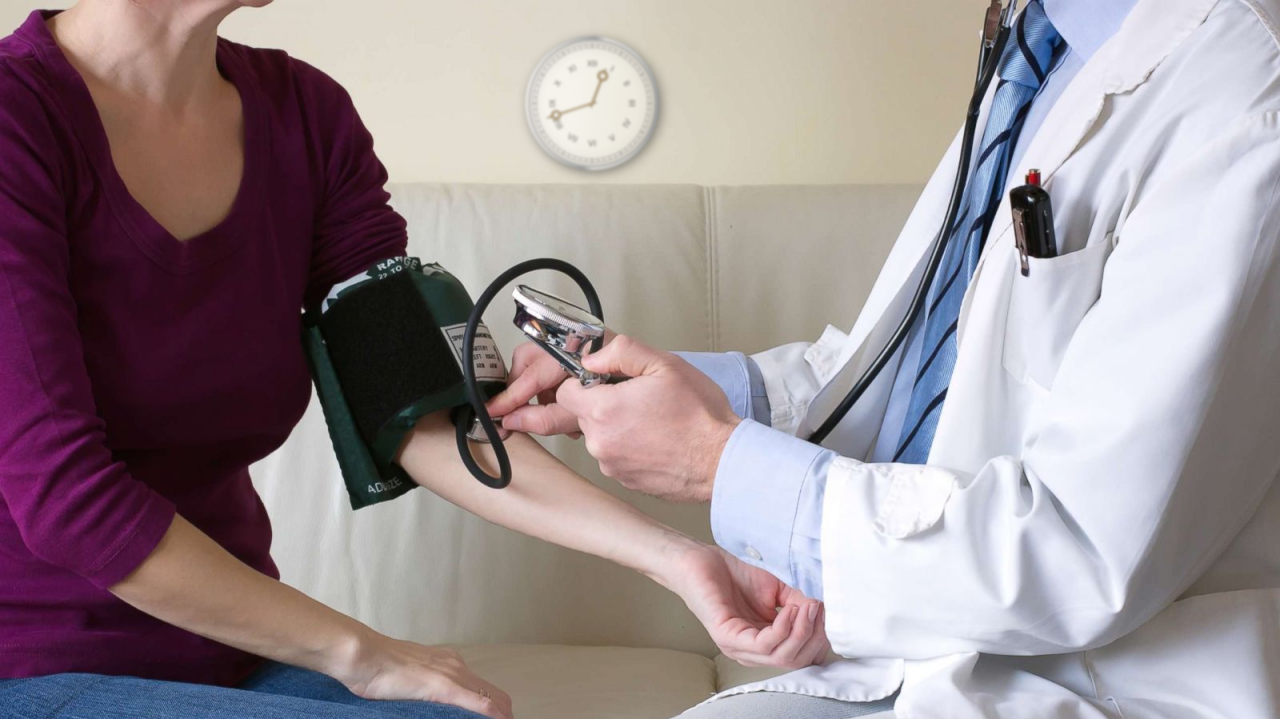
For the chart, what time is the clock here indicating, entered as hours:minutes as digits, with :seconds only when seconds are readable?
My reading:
12:42
